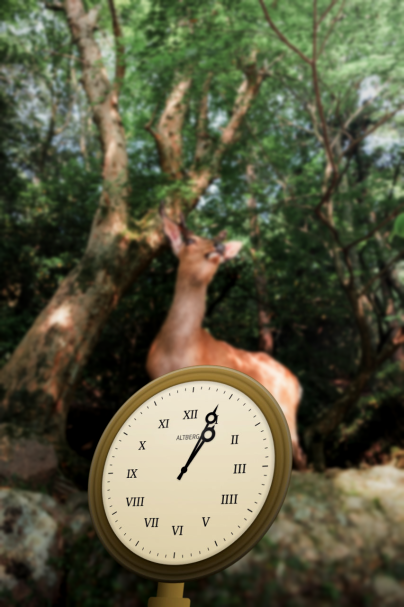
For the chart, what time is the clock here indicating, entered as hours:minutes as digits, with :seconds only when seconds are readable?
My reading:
1:04
